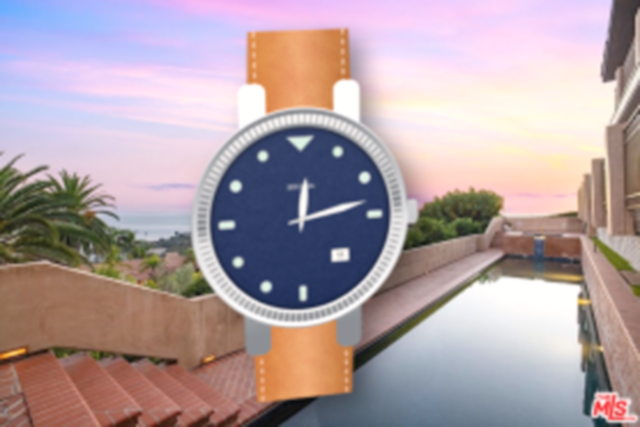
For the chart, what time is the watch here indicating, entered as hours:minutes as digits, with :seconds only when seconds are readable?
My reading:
12:13
